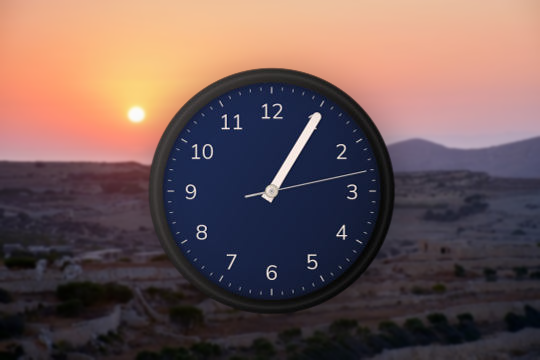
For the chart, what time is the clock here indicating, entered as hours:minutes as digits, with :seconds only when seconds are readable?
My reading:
1:05:13
